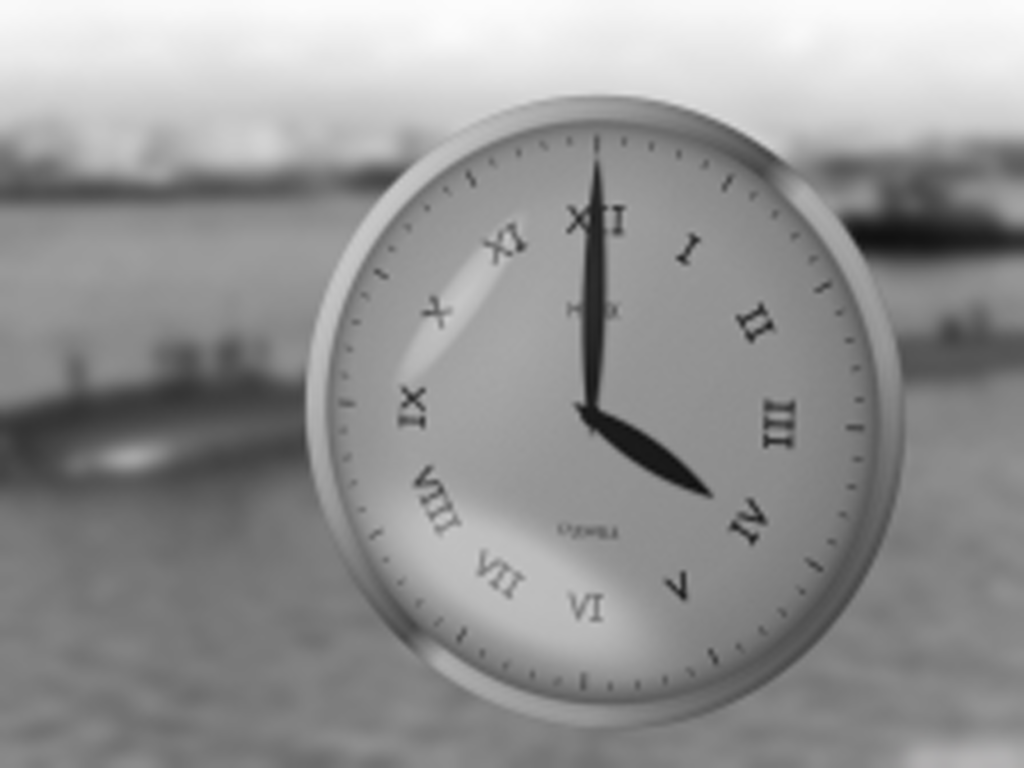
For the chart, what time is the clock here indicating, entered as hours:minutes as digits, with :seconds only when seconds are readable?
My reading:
4:00
